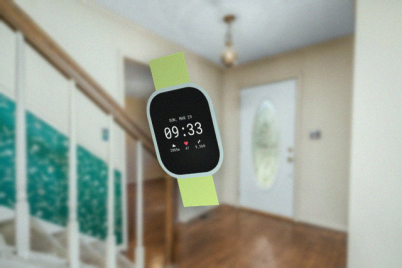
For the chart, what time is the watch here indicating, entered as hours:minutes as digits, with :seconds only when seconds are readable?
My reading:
9:33
